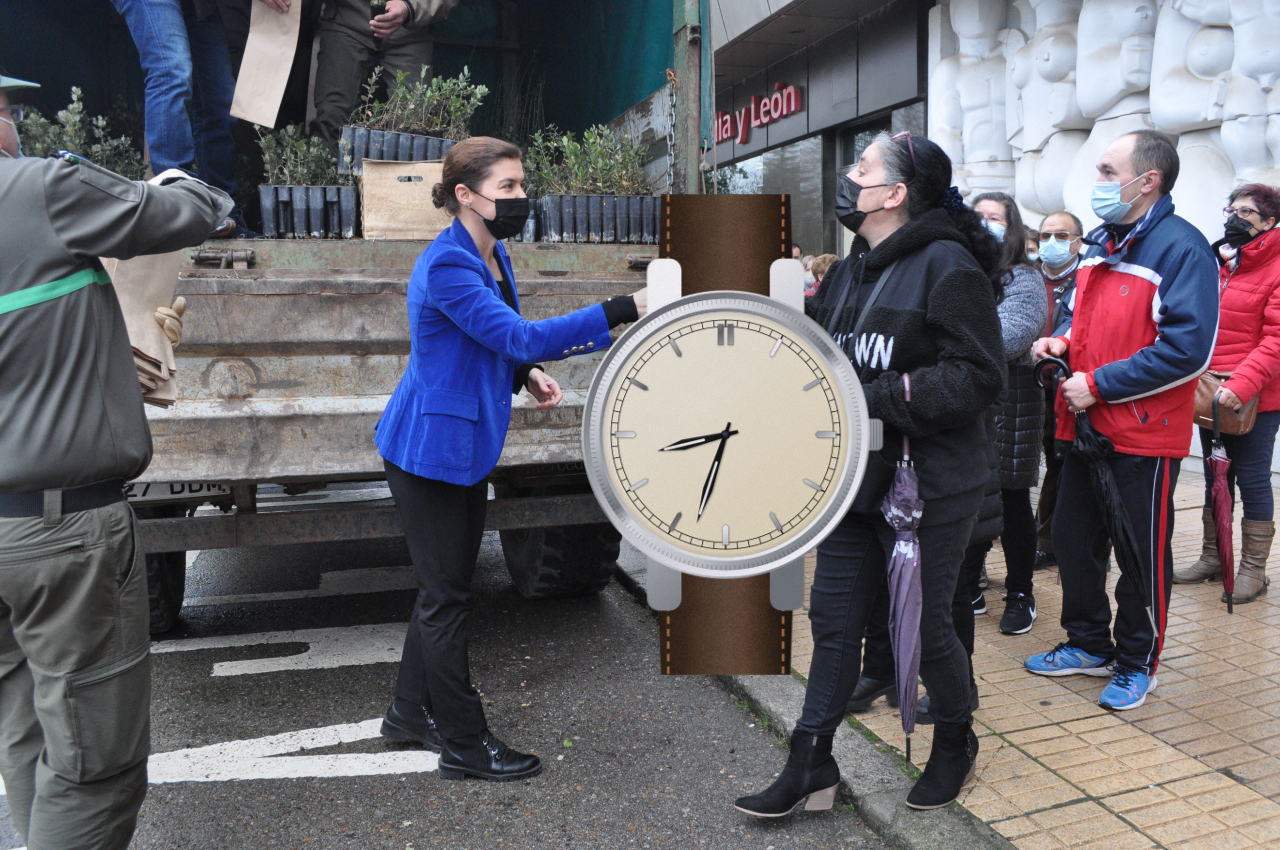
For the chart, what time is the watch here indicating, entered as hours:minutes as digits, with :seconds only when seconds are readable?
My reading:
8:33
